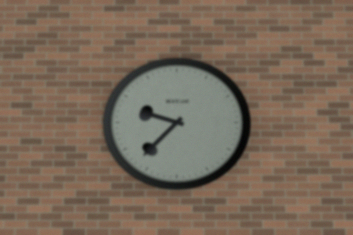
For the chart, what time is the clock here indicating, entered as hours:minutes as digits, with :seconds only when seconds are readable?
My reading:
9:37
